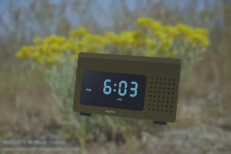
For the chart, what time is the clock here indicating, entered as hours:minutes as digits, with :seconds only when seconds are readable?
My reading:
6:03
